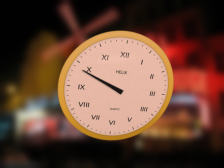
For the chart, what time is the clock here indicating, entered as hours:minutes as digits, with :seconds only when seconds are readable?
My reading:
9:49
